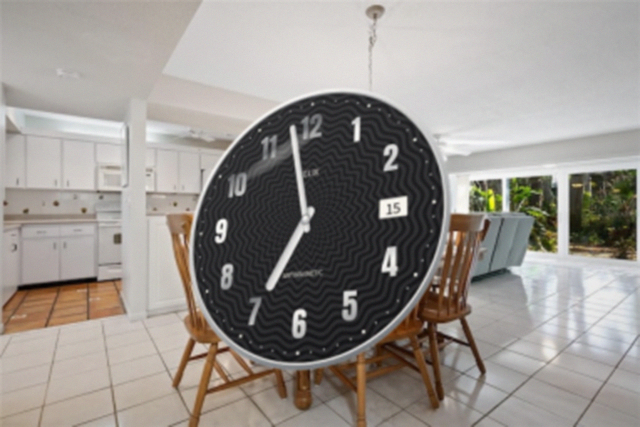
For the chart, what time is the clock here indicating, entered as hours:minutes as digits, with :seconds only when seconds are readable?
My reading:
6:58
